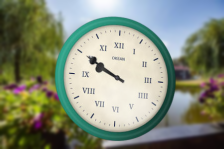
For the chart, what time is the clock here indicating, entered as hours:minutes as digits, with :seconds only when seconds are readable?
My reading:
9:50
